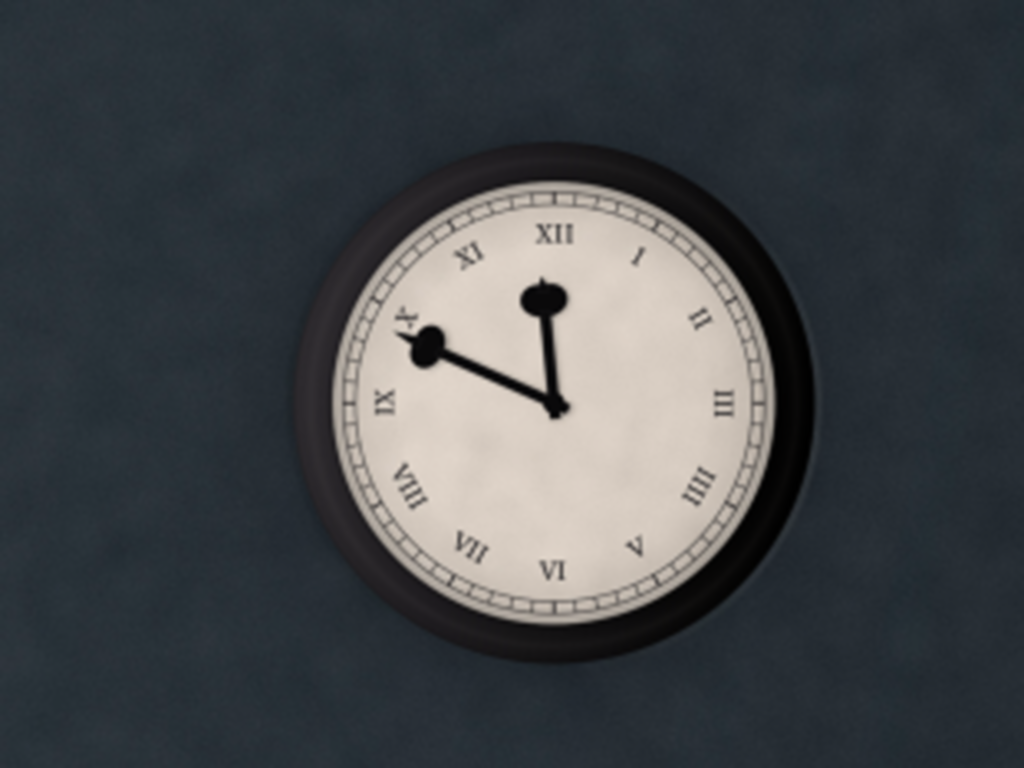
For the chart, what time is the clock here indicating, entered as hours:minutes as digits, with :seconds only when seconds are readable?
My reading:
11:49
